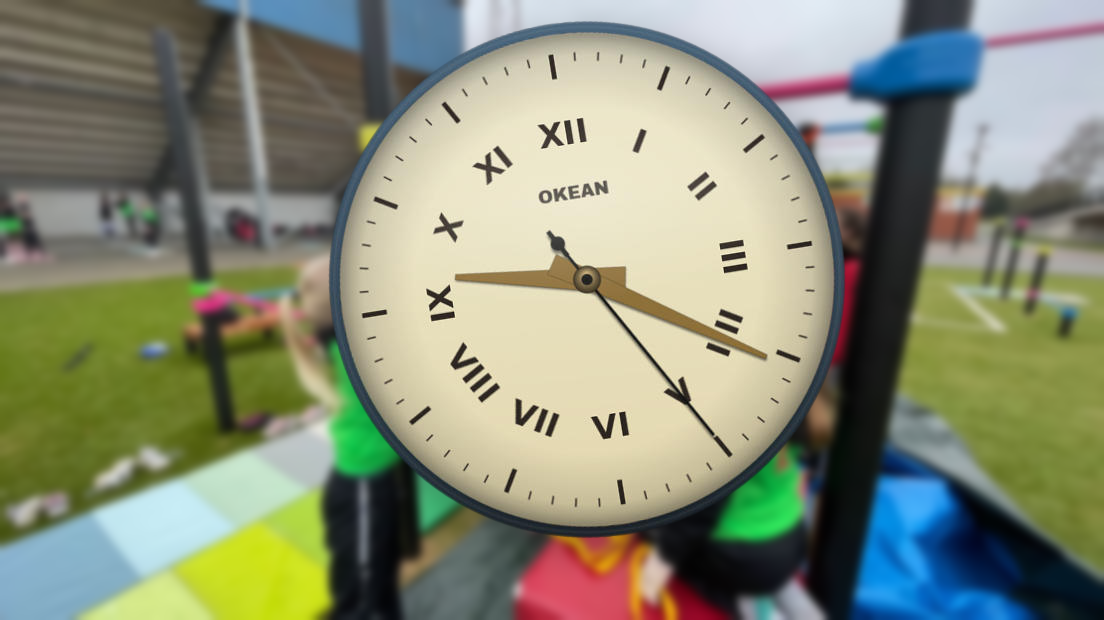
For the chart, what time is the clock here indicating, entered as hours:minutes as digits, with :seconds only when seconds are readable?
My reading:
9:20:25
